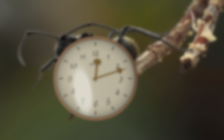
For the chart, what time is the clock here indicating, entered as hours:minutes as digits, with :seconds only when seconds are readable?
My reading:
12:12
